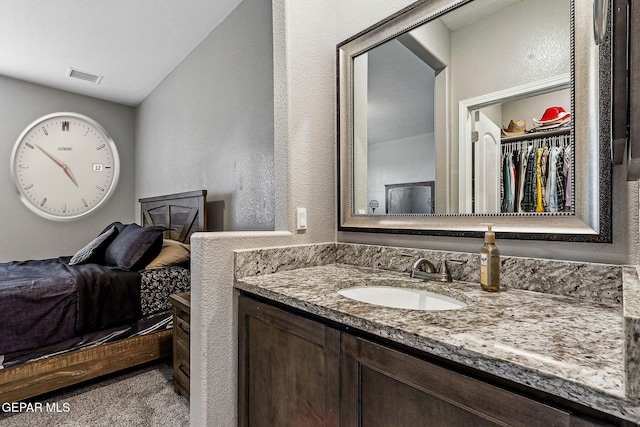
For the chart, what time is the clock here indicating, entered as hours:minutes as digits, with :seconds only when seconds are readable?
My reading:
4:51
